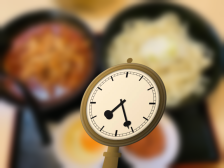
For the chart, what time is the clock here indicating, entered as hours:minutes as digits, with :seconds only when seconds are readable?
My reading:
7:26
